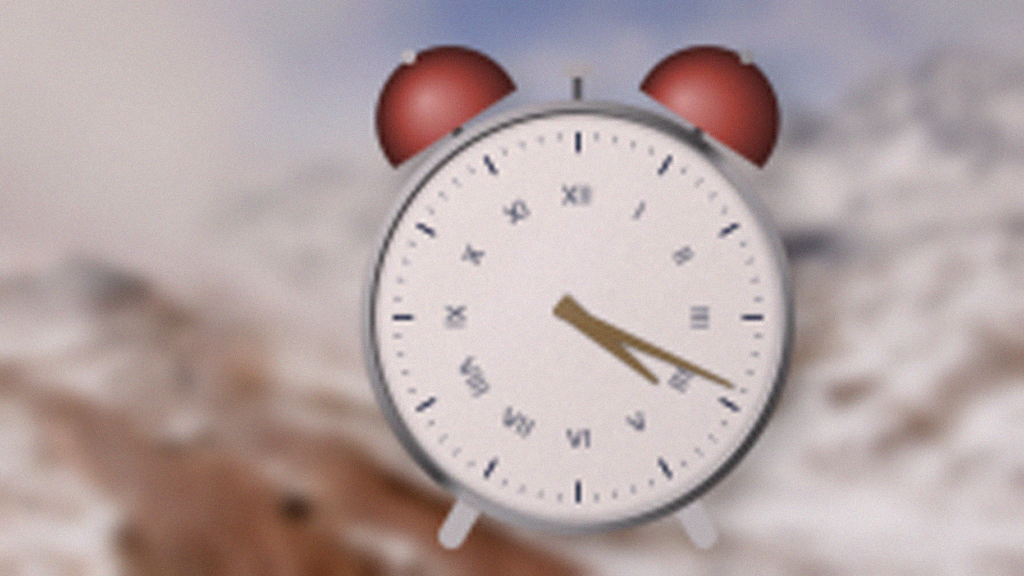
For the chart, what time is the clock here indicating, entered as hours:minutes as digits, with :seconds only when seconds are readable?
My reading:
4:19
